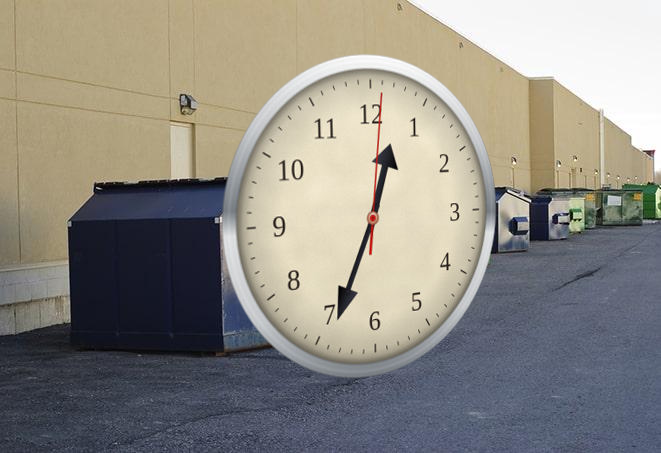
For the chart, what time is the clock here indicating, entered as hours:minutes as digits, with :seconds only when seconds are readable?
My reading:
12:34:01
